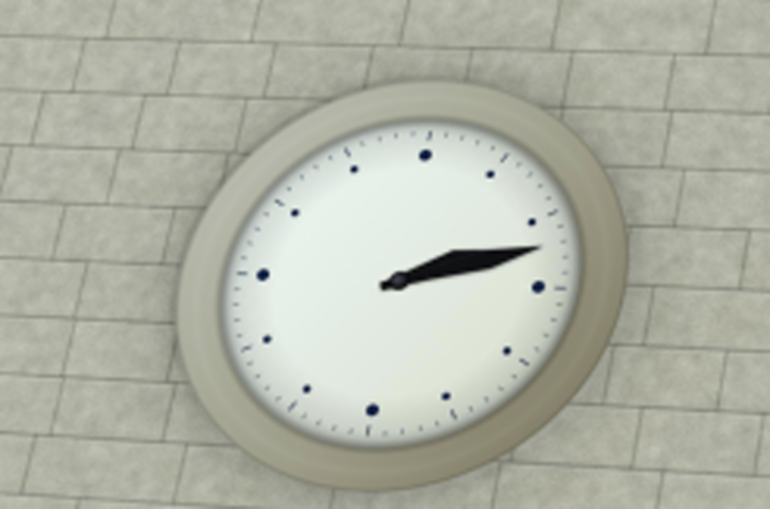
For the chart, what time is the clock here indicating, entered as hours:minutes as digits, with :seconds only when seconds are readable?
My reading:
2:12
